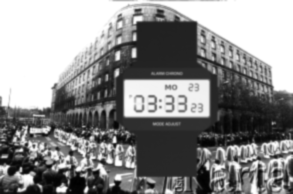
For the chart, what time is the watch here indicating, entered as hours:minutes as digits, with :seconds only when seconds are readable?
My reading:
3:33
